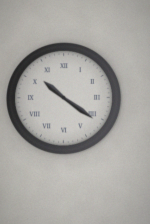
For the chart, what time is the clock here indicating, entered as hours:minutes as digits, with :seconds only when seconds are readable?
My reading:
10:21
